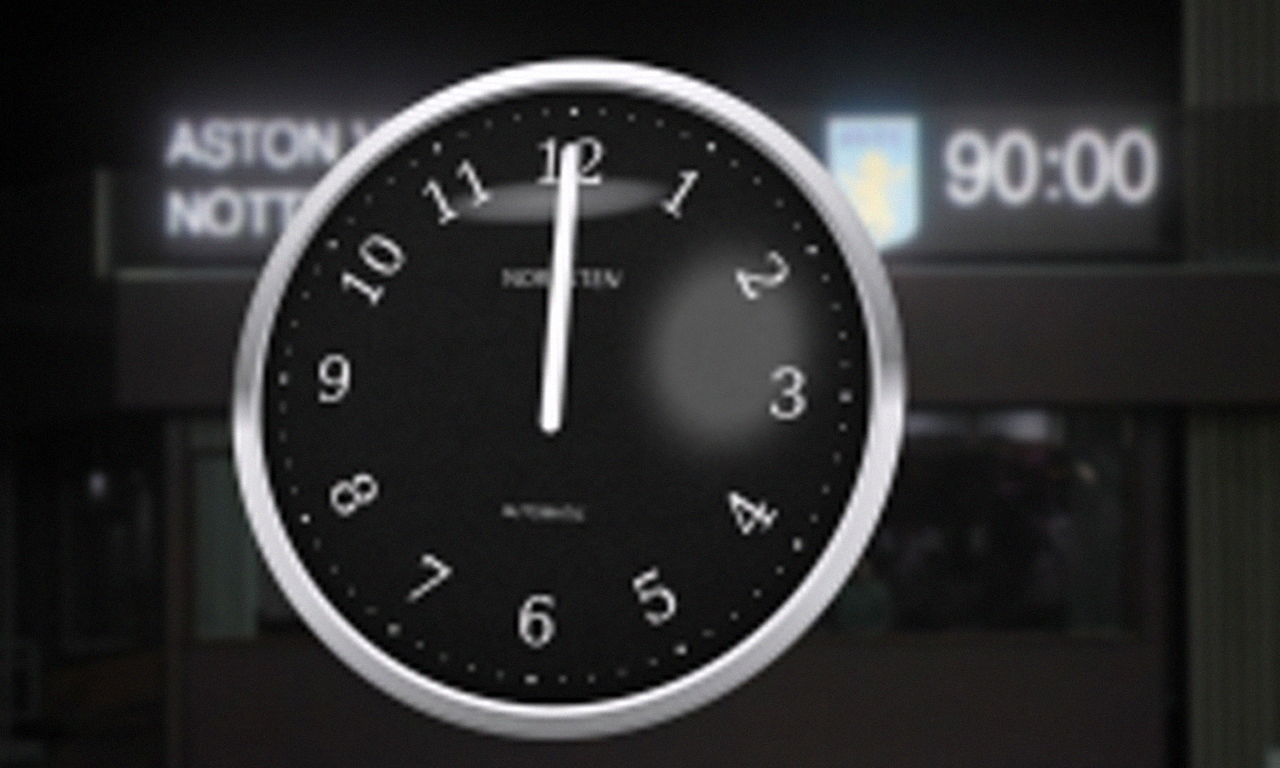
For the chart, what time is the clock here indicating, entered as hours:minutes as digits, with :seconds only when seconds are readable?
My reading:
12:00
